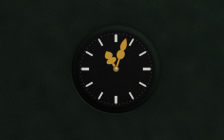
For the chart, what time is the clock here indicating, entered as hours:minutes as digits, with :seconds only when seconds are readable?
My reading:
11:03
